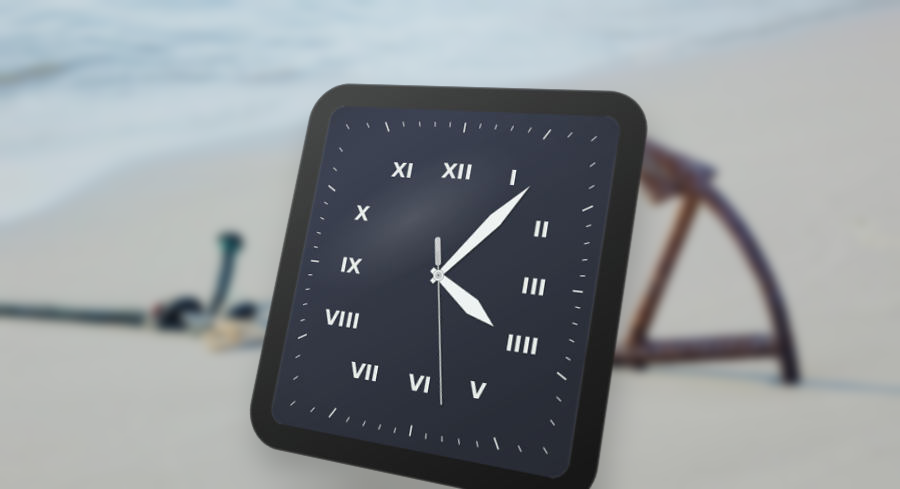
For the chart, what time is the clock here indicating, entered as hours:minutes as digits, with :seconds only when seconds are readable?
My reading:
4:06:28
